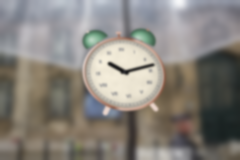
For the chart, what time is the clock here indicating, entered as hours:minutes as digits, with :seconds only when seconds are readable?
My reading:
10:13
